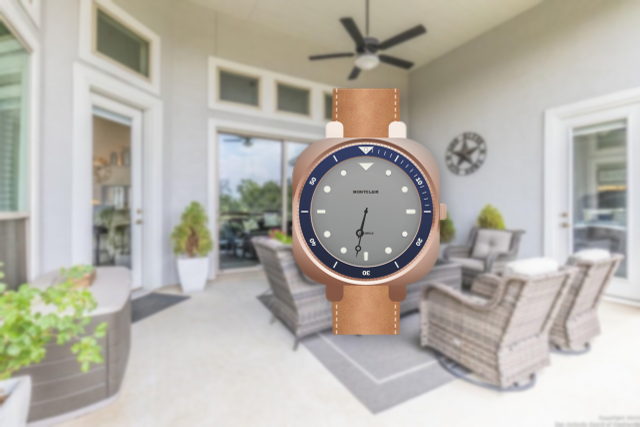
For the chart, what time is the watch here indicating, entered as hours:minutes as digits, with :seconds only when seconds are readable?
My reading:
6:32
